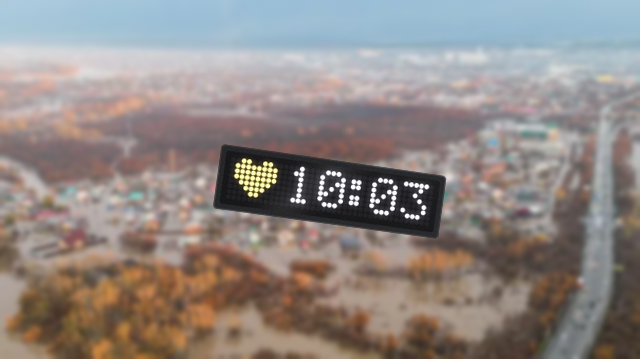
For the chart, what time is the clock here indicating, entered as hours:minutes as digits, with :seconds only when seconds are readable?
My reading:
10:03
